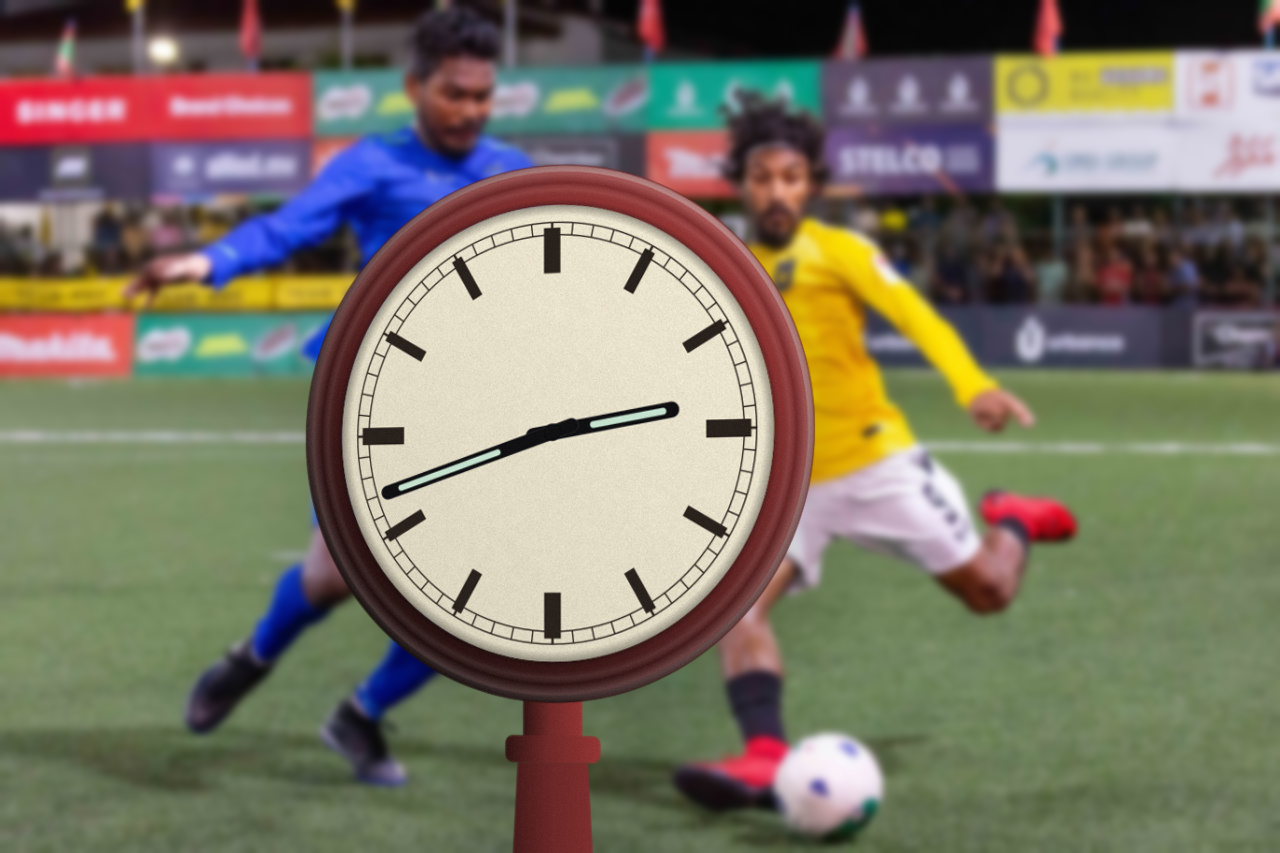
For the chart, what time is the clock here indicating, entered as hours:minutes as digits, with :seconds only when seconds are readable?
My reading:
2:42
